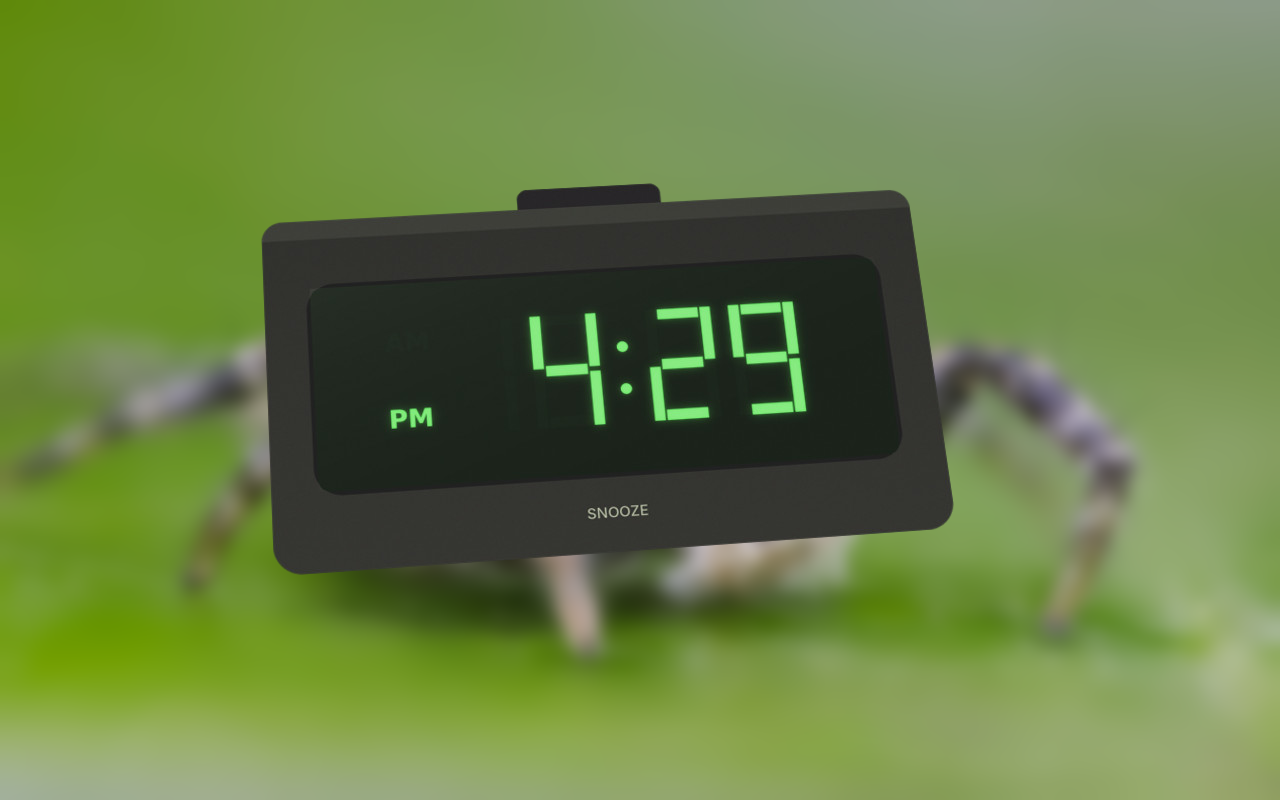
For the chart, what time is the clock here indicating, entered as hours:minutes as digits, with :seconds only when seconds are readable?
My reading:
4:29
